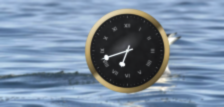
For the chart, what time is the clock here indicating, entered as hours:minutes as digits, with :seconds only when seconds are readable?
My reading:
6:42
